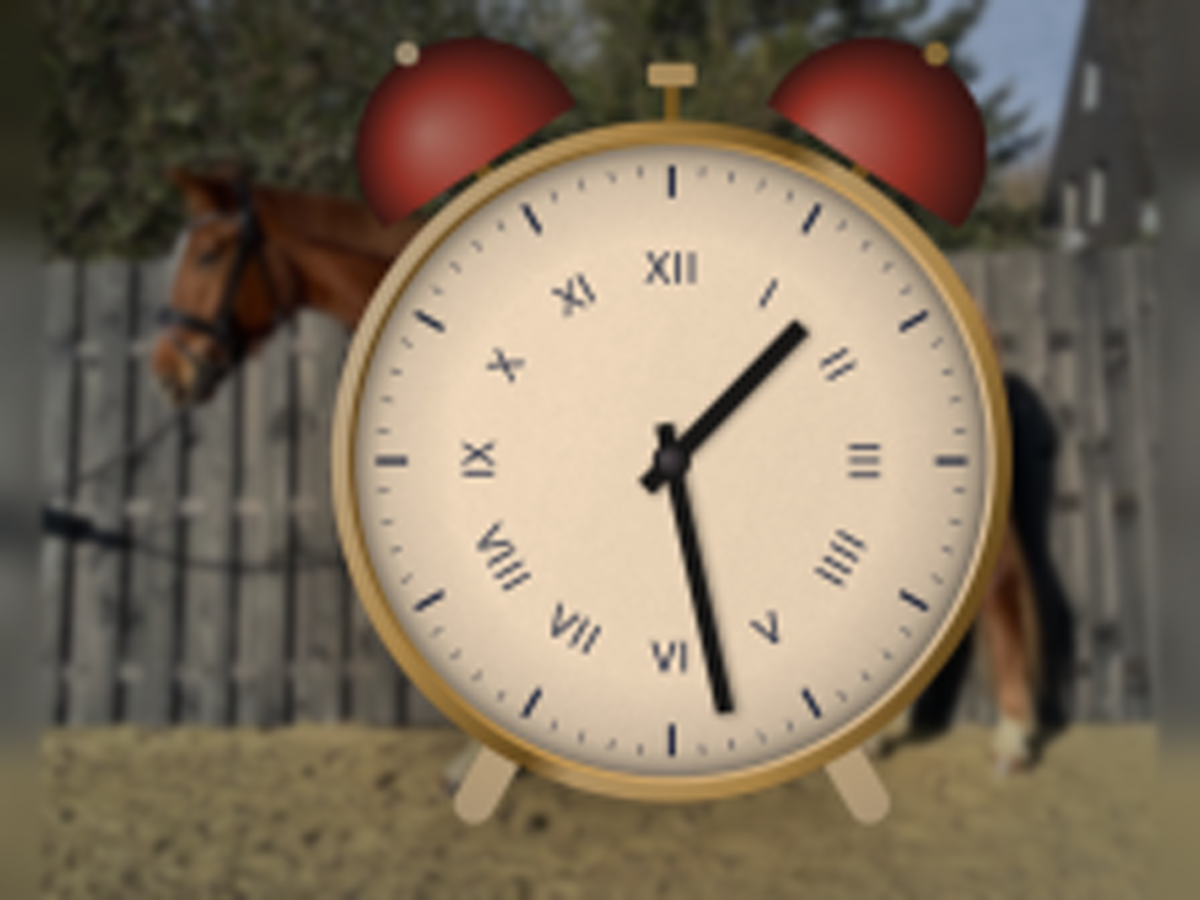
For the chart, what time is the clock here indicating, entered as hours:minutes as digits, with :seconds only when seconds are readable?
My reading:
1:28
